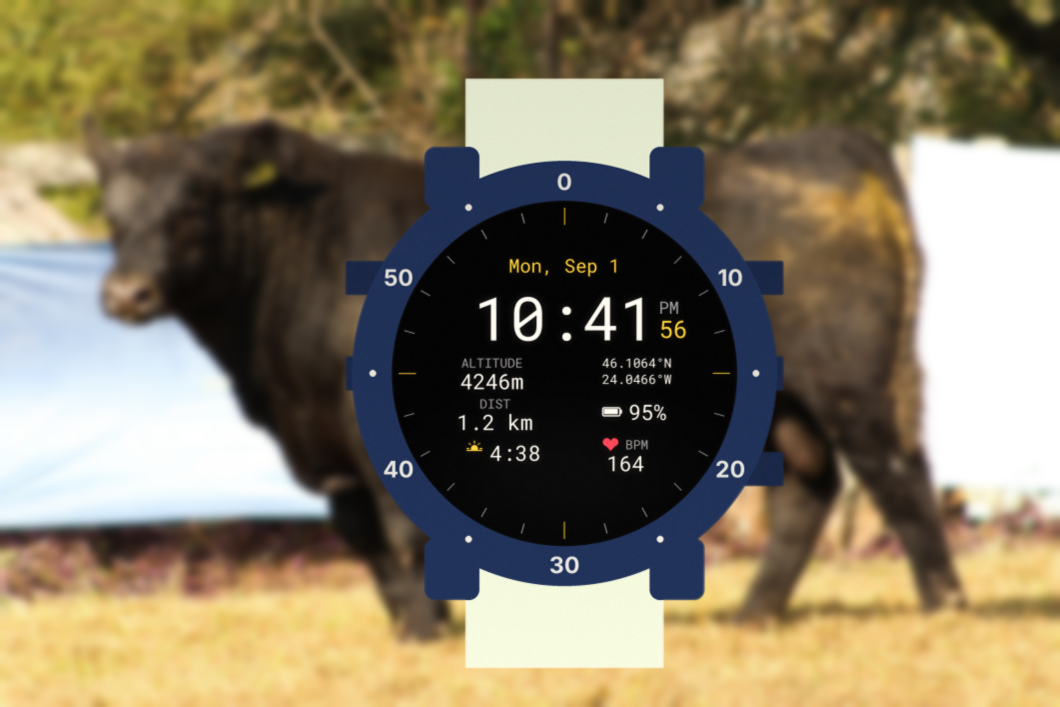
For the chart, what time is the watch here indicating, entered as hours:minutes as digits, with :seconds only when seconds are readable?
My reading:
10:41:56
